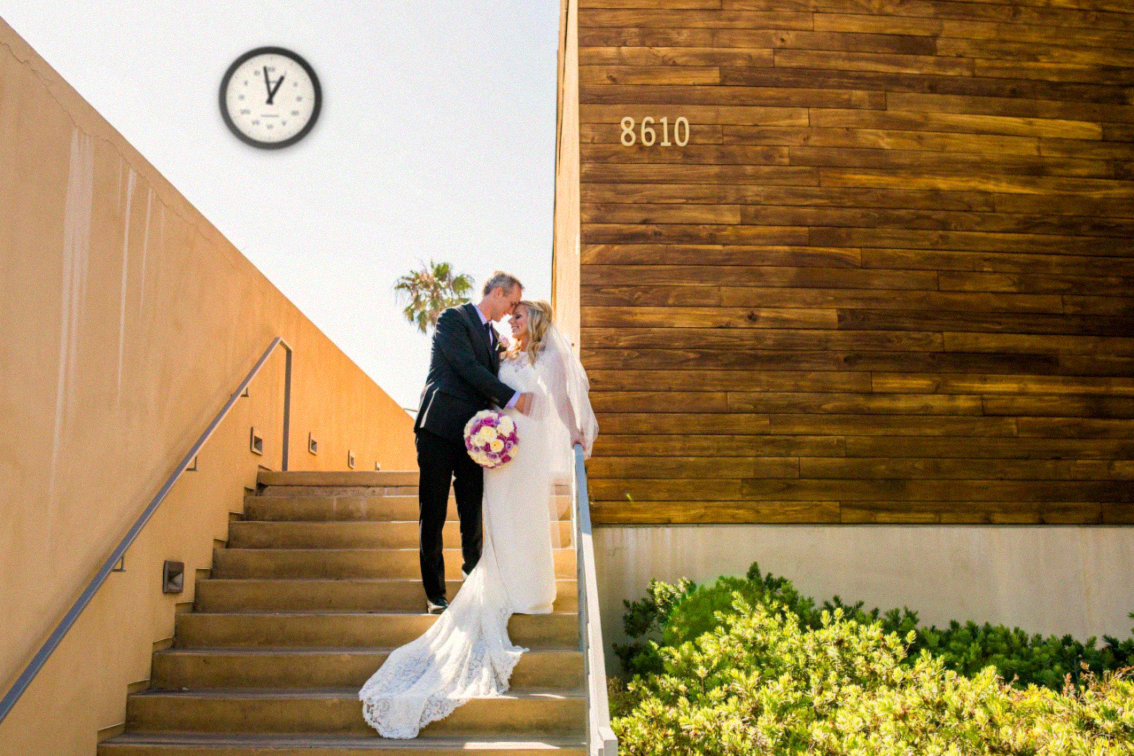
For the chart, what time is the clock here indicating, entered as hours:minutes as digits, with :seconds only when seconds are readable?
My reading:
12:58
